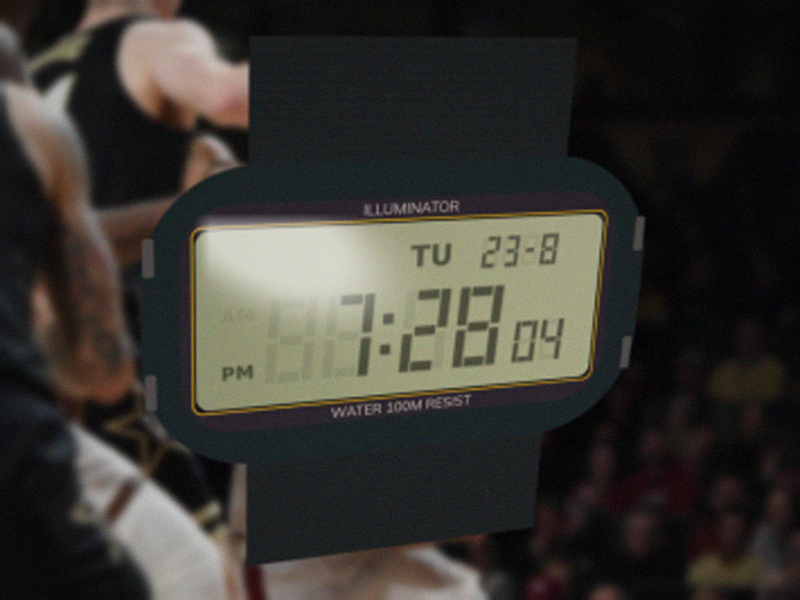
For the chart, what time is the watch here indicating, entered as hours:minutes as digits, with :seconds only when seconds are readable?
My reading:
7:28:04
